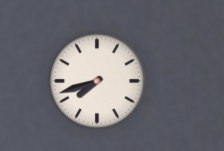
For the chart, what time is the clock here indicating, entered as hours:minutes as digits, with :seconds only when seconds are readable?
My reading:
7:42
